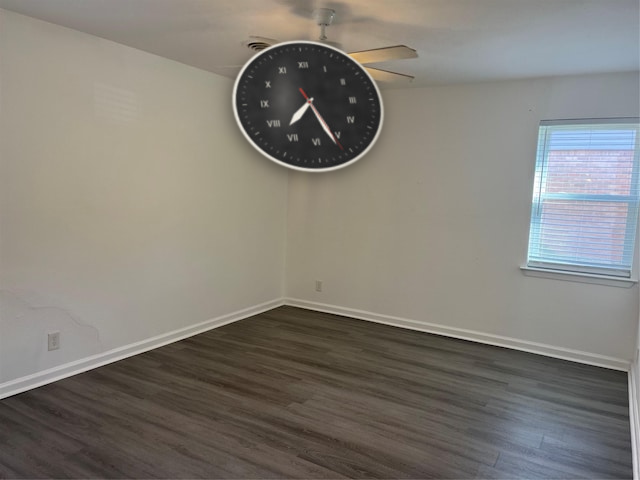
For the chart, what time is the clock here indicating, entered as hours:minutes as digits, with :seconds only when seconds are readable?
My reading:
7:26:26
